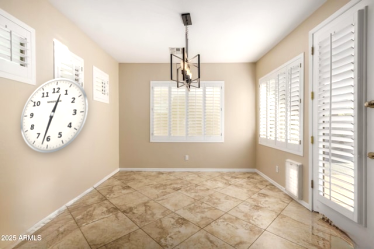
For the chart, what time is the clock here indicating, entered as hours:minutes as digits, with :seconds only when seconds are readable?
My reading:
12:32
